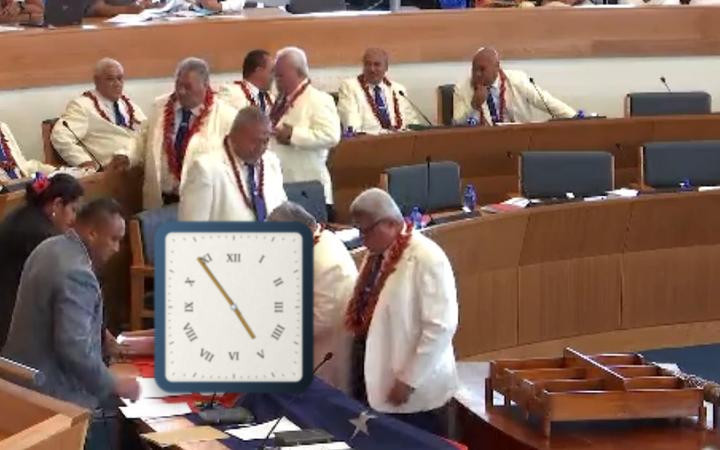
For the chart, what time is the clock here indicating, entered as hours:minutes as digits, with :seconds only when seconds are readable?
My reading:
4:54
